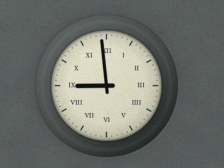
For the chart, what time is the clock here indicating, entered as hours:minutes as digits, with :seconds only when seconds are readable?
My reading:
8:59
